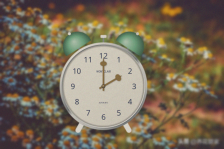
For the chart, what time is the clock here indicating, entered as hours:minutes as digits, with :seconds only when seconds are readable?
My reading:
2:00
